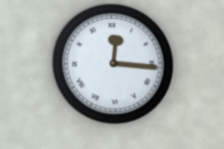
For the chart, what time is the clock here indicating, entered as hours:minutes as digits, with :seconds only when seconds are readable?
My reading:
12:16
